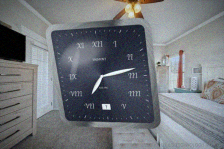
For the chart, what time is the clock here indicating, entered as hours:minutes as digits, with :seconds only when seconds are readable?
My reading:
7:13
